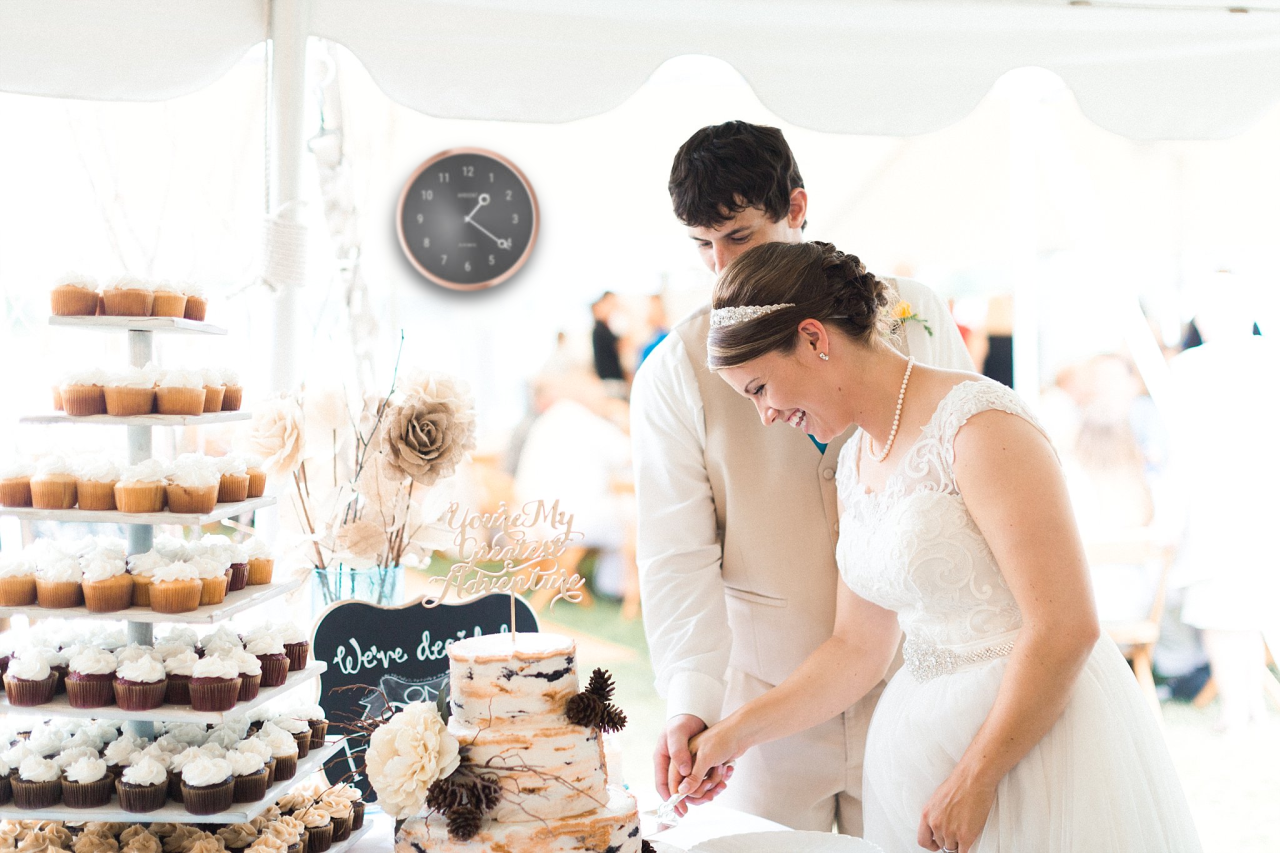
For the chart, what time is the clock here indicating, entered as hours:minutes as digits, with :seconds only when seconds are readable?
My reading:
1:21
